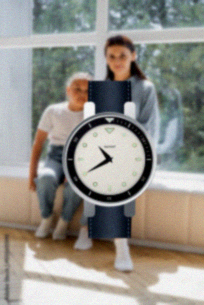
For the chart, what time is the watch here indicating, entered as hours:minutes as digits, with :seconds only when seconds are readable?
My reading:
10:40
